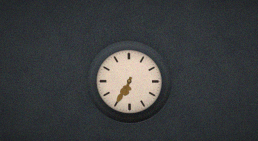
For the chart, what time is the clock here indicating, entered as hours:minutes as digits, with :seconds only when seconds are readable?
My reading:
6:35
